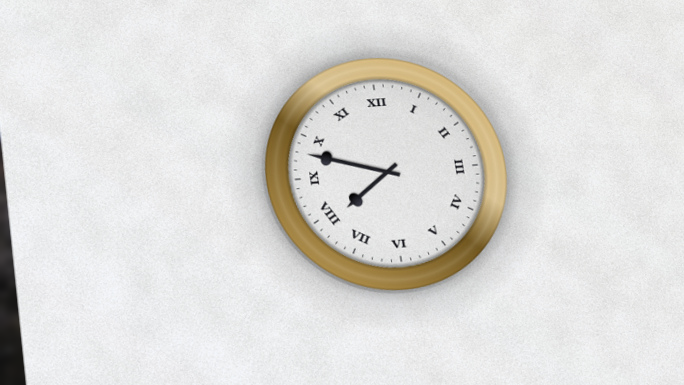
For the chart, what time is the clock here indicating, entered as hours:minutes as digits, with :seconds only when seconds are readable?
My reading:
7:48
